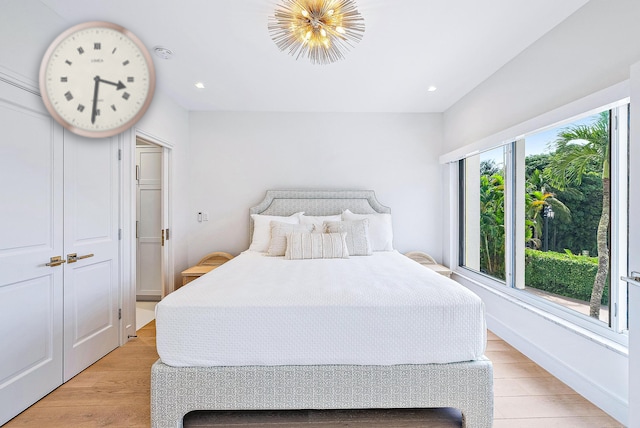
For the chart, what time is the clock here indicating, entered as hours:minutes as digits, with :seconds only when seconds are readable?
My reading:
3:31
